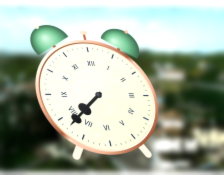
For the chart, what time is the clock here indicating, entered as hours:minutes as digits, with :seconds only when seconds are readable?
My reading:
7:38
